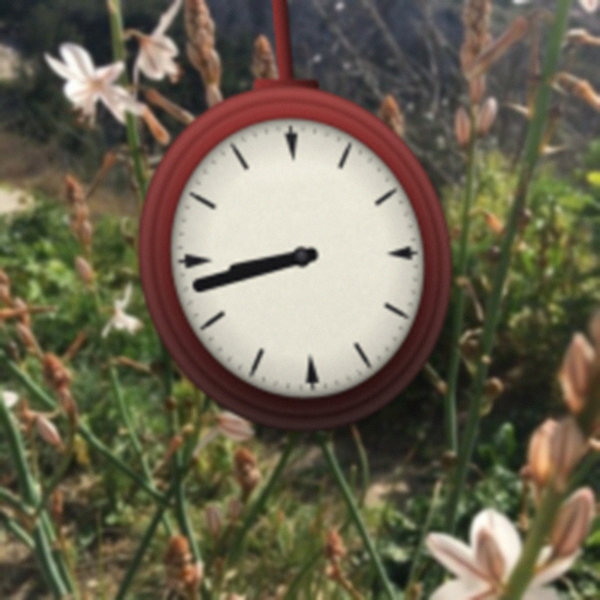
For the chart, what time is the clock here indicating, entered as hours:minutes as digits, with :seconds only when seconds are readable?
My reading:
8:43
